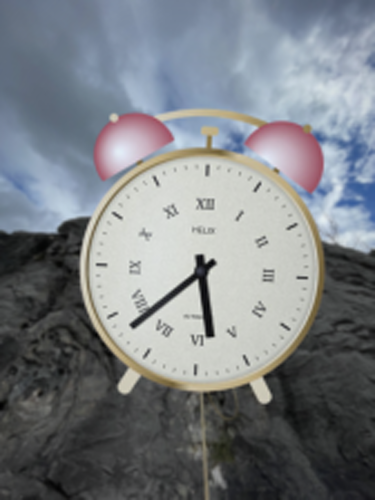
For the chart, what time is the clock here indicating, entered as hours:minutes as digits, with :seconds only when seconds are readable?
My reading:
5:38
